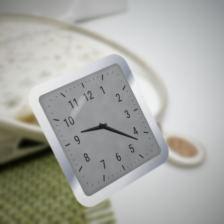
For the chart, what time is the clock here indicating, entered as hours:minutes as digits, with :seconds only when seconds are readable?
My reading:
9:22
